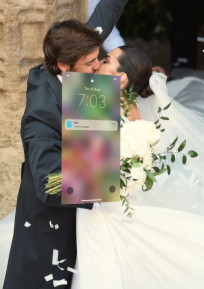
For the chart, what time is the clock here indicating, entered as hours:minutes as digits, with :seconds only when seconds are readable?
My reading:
7:03
